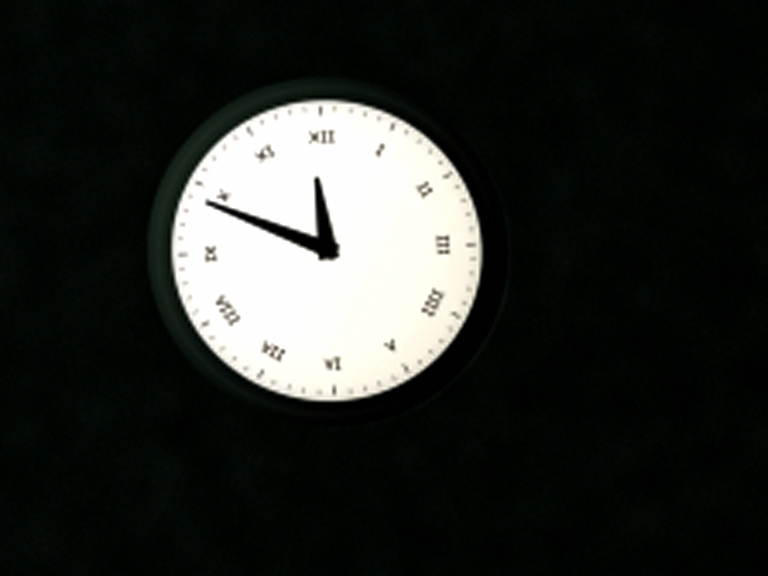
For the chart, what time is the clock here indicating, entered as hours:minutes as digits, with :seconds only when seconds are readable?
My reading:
11:49
